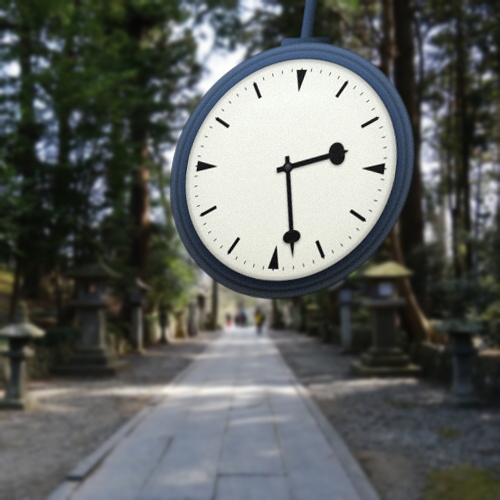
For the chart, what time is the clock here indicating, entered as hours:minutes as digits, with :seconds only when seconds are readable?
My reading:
2:28
